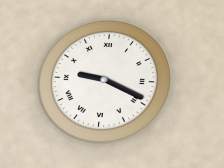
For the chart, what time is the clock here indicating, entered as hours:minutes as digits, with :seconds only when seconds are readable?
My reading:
9:19
